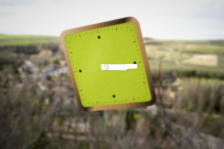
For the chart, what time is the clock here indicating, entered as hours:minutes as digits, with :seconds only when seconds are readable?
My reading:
3:16
